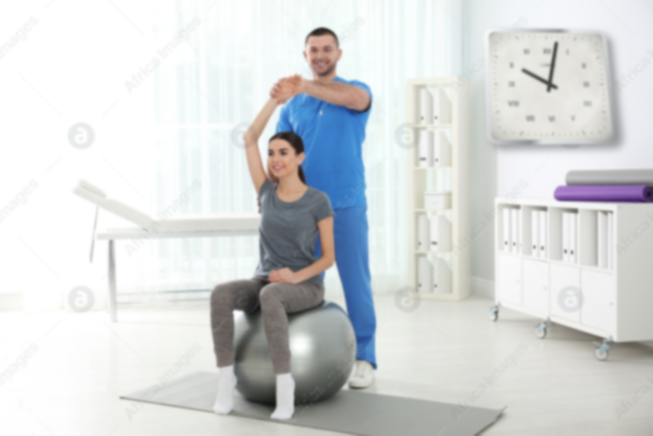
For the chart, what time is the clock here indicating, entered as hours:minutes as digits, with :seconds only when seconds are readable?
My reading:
10:02
